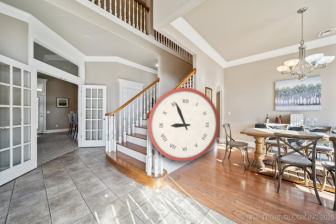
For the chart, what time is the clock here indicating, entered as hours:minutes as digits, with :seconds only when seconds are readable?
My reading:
8:56
